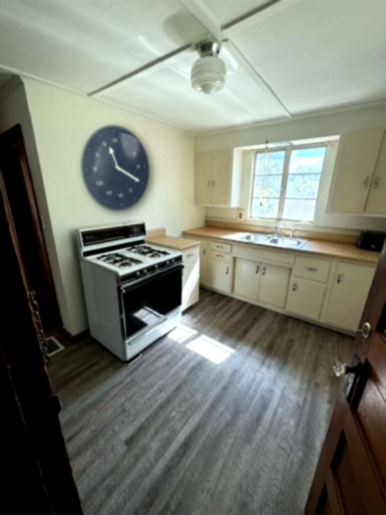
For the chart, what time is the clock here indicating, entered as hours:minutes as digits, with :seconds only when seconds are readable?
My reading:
11:20
